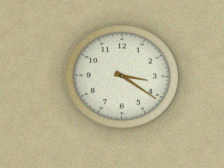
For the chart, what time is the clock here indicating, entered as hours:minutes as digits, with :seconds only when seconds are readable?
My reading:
3:21
